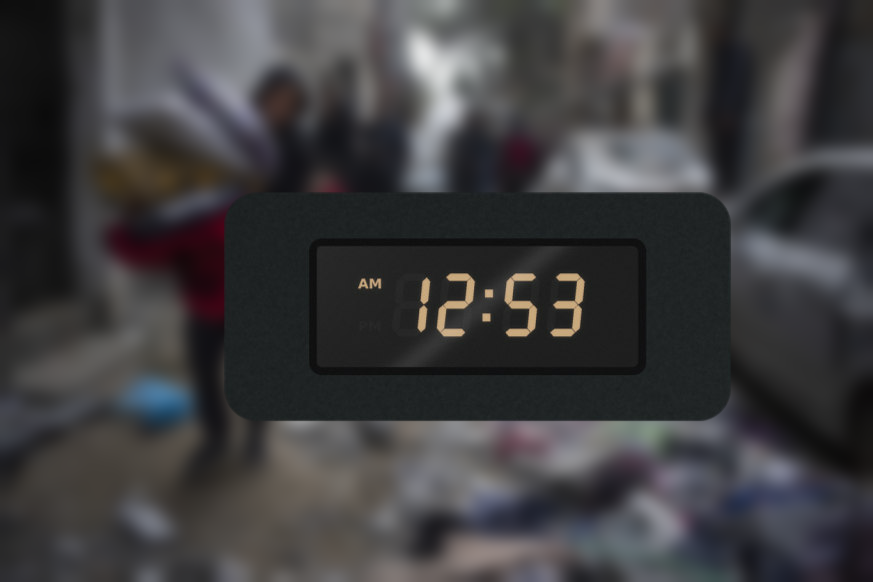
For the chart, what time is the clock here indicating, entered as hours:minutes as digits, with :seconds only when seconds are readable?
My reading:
12:53
